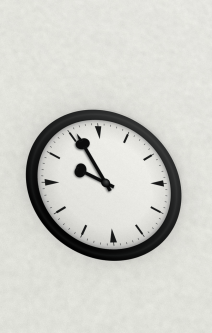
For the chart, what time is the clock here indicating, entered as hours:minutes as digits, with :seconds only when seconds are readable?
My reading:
9:56
